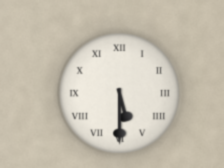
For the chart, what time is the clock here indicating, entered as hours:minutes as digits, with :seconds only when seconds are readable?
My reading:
5:30
